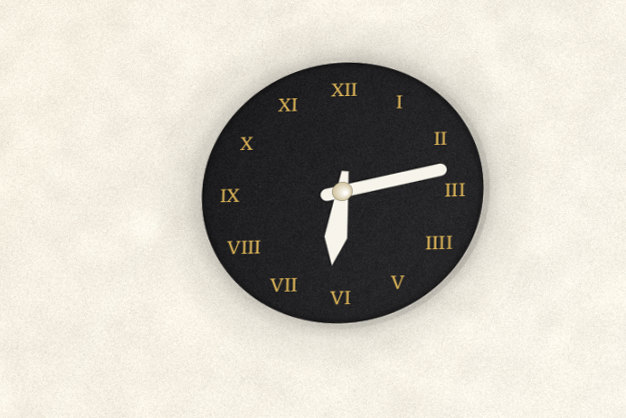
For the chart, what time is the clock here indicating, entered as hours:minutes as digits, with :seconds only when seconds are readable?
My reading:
6:13
